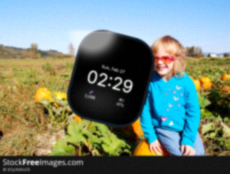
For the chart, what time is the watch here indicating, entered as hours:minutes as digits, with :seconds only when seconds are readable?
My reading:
2:29
